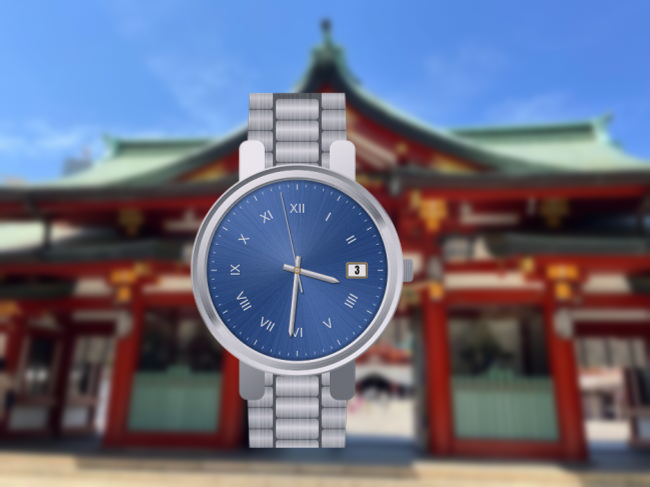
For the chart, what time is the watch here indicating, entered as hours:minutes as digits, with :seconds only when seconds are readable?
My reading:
3:30:58
